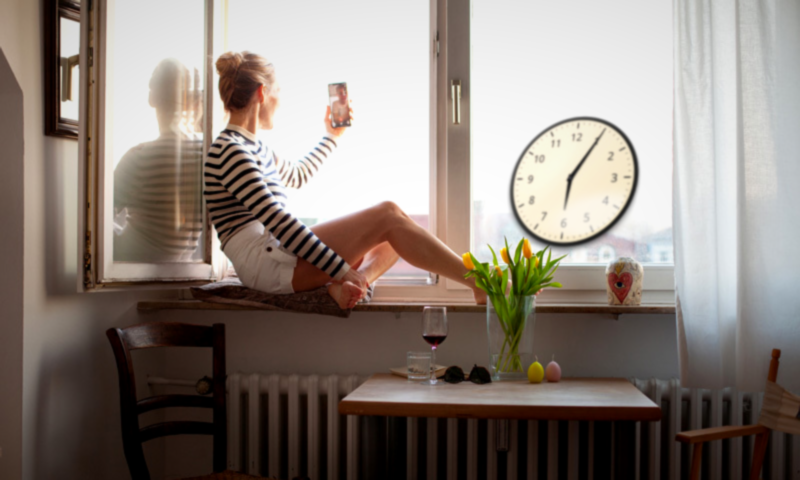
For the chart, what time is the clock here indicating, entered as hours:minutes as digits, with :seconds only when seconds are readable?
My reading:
6:05
